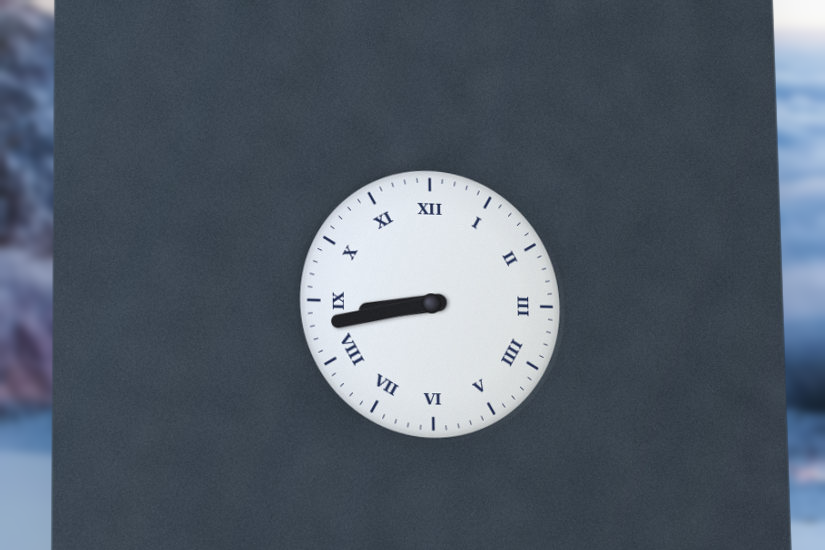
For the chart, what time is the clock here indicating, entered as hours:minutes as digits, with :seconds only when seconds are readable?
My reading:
8:43
